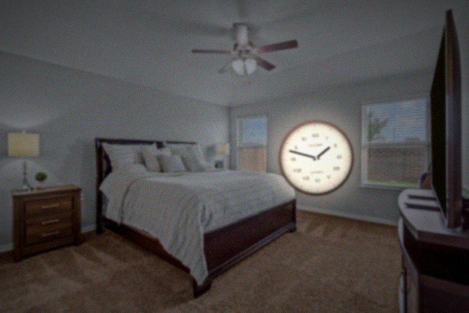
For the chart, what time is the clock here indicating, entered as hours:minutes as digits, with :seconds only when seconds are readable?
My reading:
1:48
